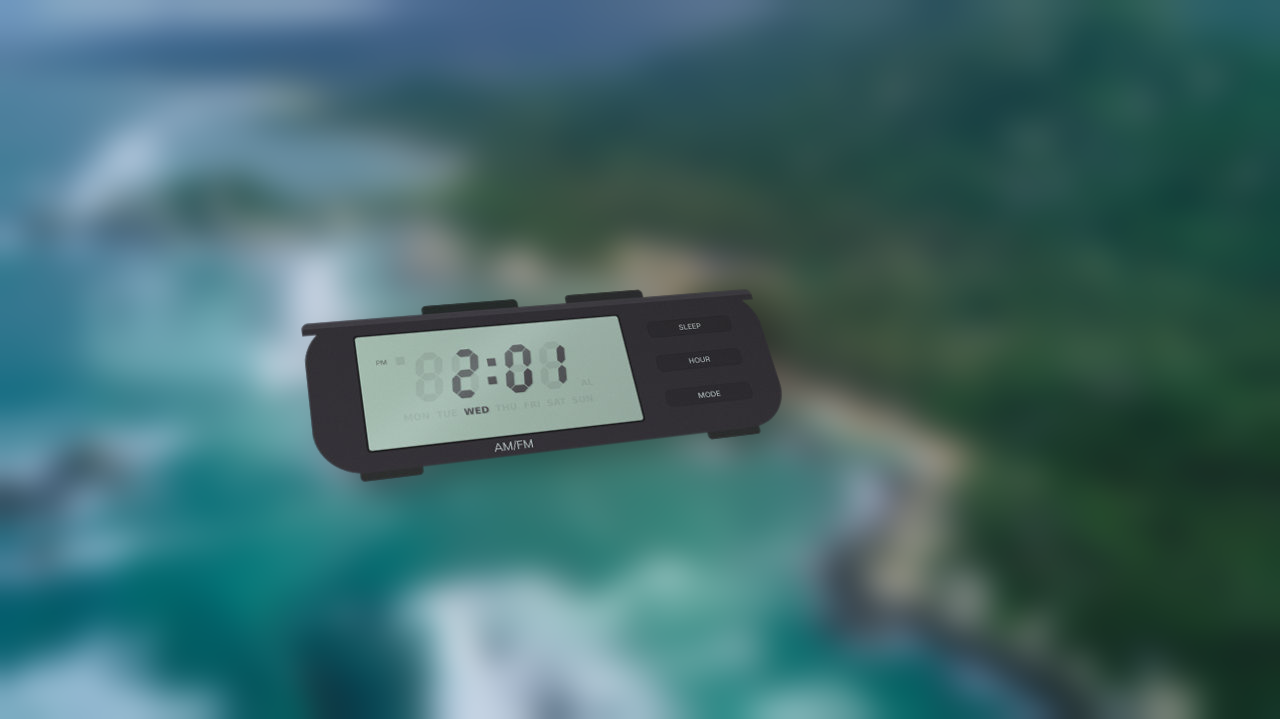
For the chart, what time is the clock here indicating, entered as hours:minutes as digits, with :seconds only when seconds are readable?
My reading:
2:01
